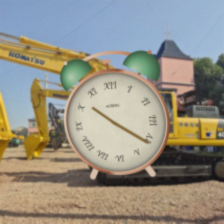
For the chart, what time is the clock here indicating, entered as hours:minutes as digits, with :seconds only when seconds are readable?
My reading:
10:21
